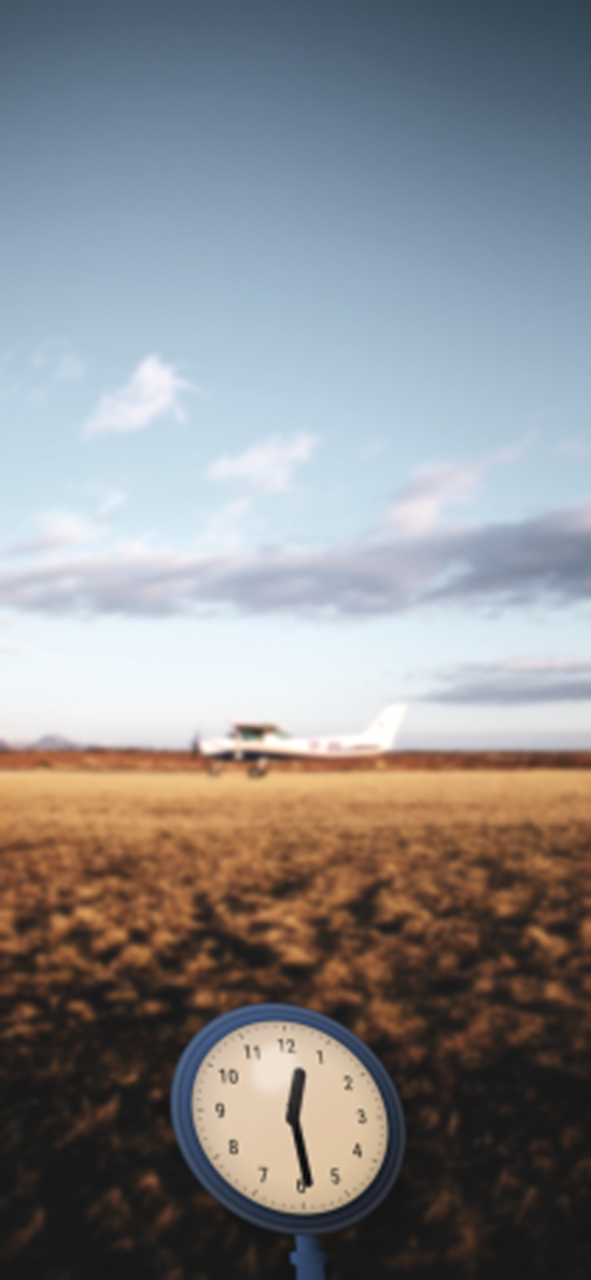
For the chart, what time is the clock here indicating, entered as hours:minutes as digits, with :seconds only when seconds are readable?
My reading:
12:29
